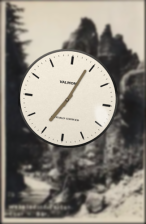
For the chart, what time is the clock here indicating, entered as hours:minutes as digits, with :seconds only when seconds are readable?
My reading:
7:04
